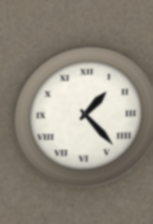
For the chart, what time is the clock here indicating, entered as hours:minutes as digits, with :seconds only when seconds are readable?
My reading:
1:23
